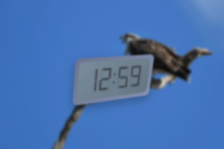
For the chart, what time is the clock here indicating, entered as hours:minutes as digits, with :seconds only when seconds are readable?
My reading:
12:59
